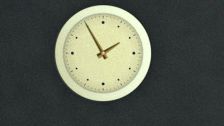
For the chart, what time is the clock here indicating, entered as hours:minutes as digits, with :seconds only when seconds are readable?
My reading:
1:55
